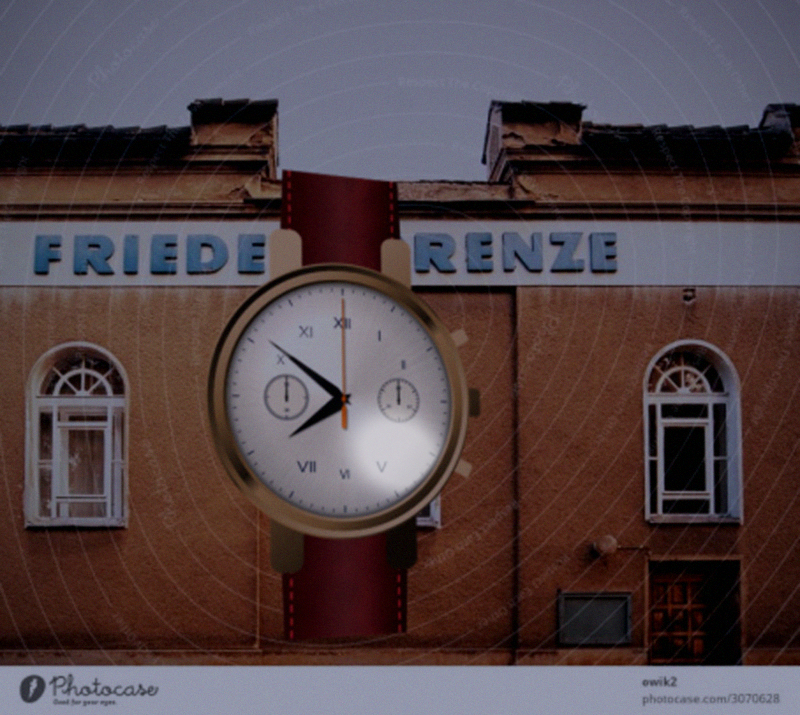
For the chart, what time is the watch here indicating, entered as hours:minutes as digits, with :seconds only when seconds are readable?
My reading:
7:51
